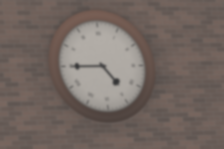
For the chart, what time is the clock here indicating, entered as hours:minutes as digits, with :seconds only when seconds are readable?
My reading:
4:45
